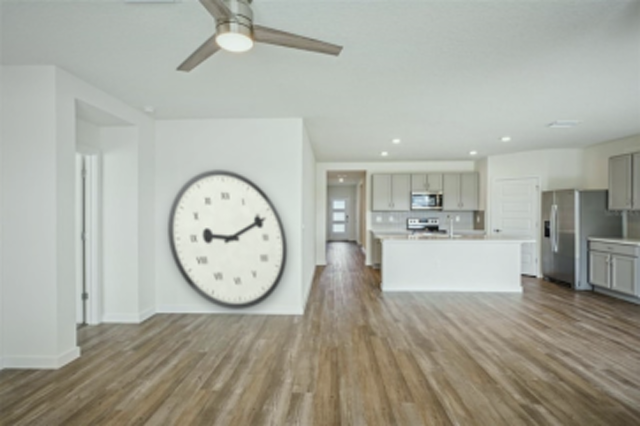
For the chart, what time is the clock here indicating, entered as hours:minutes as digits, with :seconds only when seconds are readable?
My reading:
9:11
